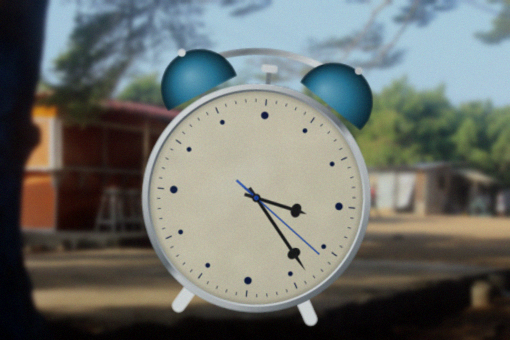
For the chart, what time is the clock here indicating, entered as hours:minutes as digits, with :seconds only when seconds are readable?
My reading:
3:23:21
